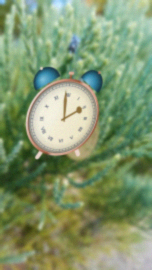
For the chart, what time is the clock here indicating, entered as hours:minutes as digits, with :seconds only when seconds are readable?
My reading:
1:59
